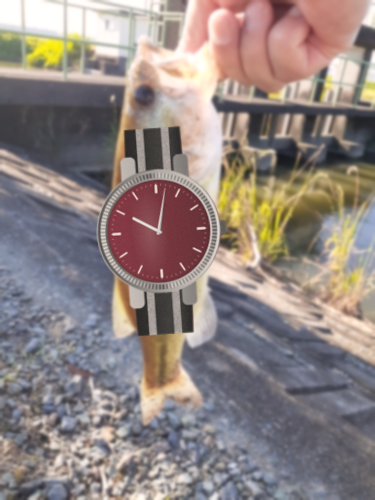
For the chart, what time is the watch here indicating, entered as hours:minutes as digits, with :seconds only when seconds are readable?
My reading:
10:02
